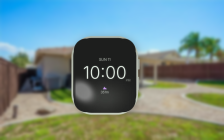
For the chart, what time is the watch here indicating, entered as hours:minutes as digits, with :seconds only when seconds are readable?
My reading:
10:00
